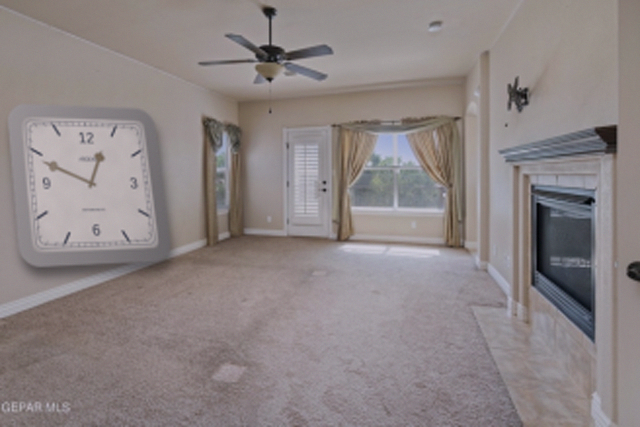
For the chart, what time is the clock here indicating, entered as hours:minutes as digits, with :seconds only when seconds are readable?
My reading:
12:49
